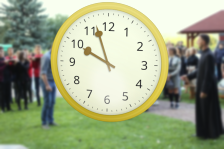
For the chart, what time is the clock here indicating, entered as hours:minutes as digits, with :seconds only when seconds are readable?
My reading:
9:57
